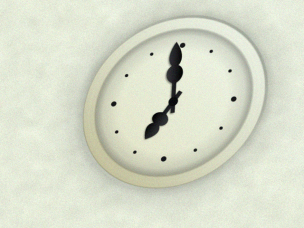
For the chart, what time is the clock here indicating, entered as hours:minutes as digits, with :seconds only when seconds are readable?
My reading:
6:59
